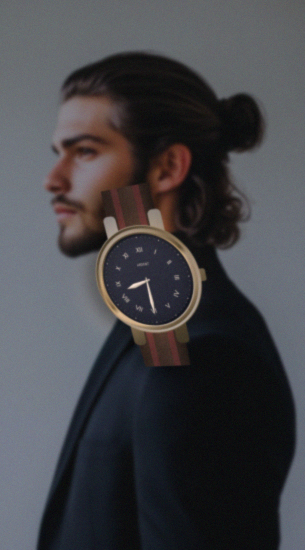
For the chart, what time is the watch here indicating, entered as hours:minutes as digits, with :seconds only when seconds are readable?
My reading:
8:30
